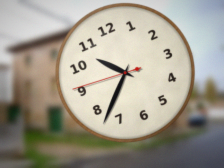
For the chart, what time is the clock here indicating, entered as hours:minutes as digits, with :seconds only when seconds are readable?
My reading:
10:37:46
